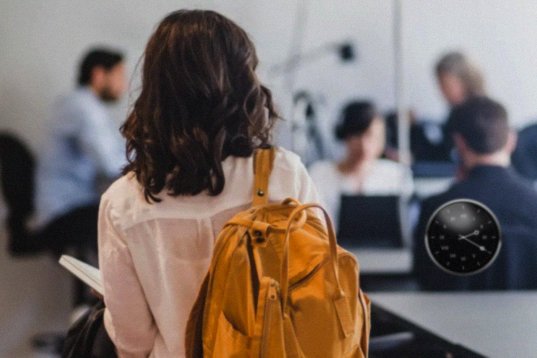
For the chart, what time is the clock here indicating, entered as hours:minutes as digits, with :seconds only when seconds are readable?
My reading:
2:20
